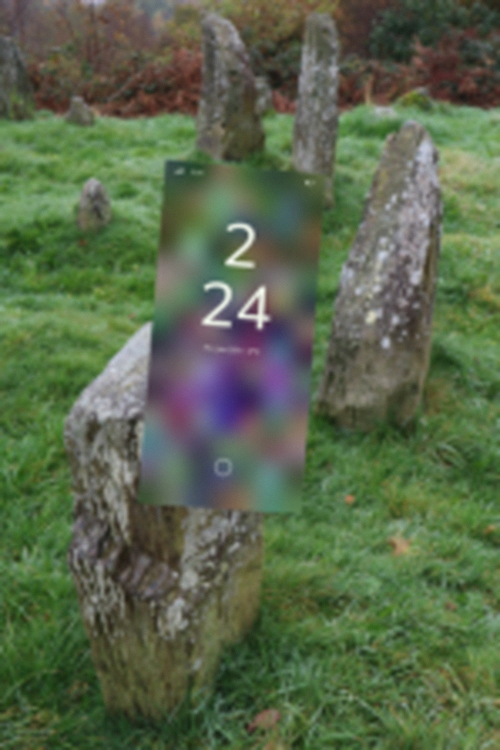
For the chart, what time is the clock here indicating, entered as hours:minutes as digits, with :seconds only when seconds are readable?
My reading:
2:24
